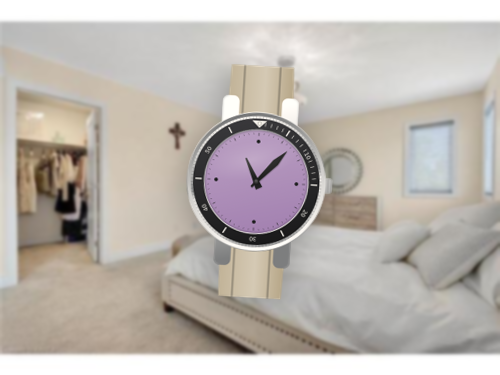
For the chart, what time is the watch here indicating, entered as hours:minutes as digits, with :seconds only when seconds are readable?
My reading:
11:07
